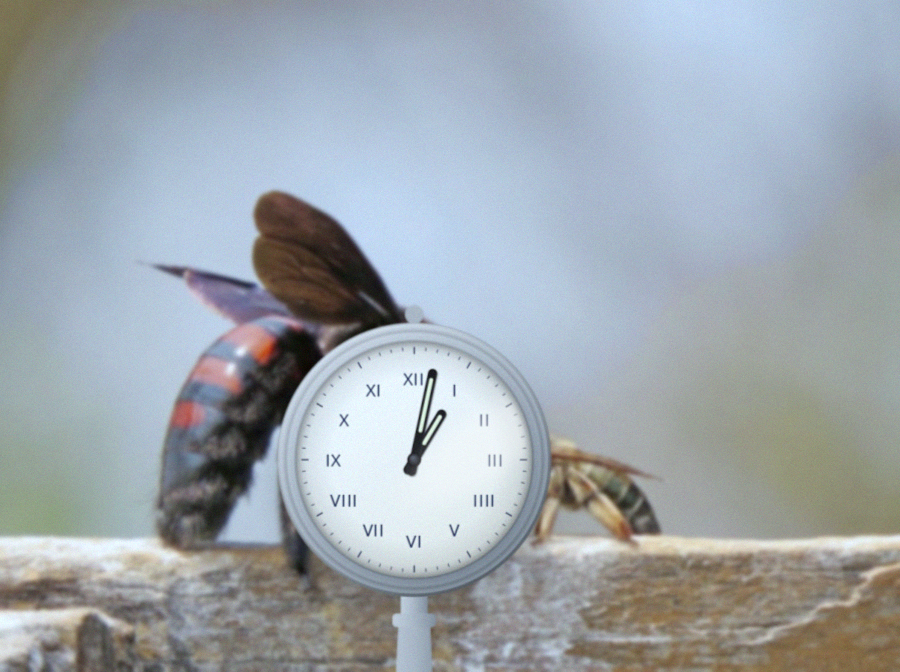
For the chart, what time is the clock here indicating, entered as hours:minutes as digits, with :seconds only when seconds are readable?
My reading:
1:02
